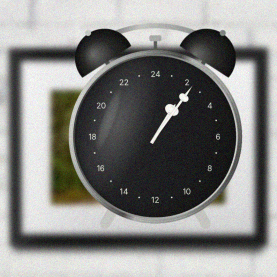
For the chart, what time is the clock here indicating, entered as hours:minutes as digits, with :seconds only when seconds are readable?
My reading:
2:06
